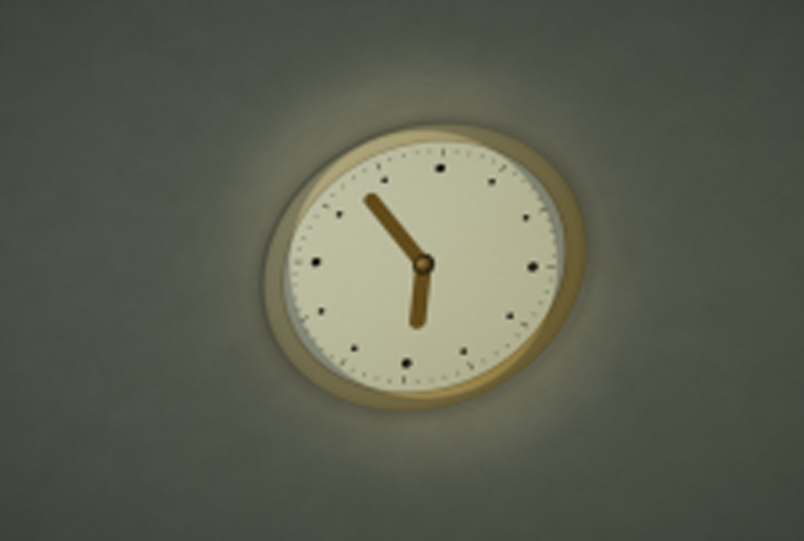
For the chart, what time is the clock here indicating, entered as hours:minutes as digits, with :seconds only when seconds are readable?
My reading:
5:53
